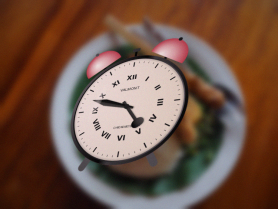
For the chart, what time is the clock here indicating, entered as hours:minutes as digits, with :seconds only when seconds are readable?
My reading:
4:48
